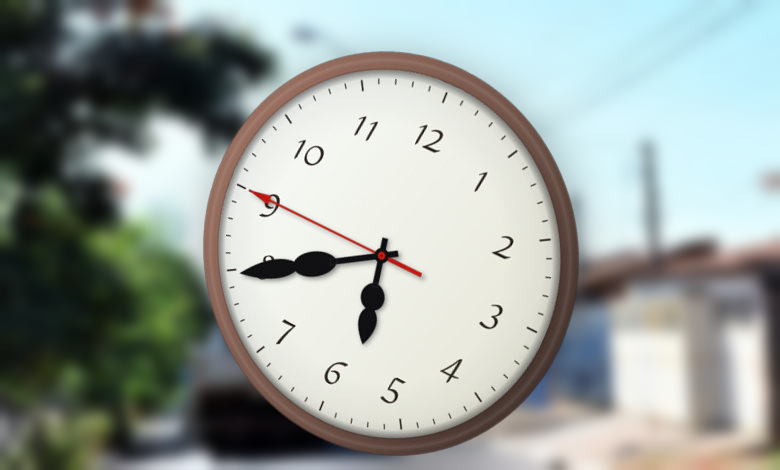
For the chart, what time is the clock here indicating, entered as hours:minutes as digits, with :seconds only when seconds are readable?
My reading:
5:39:45
